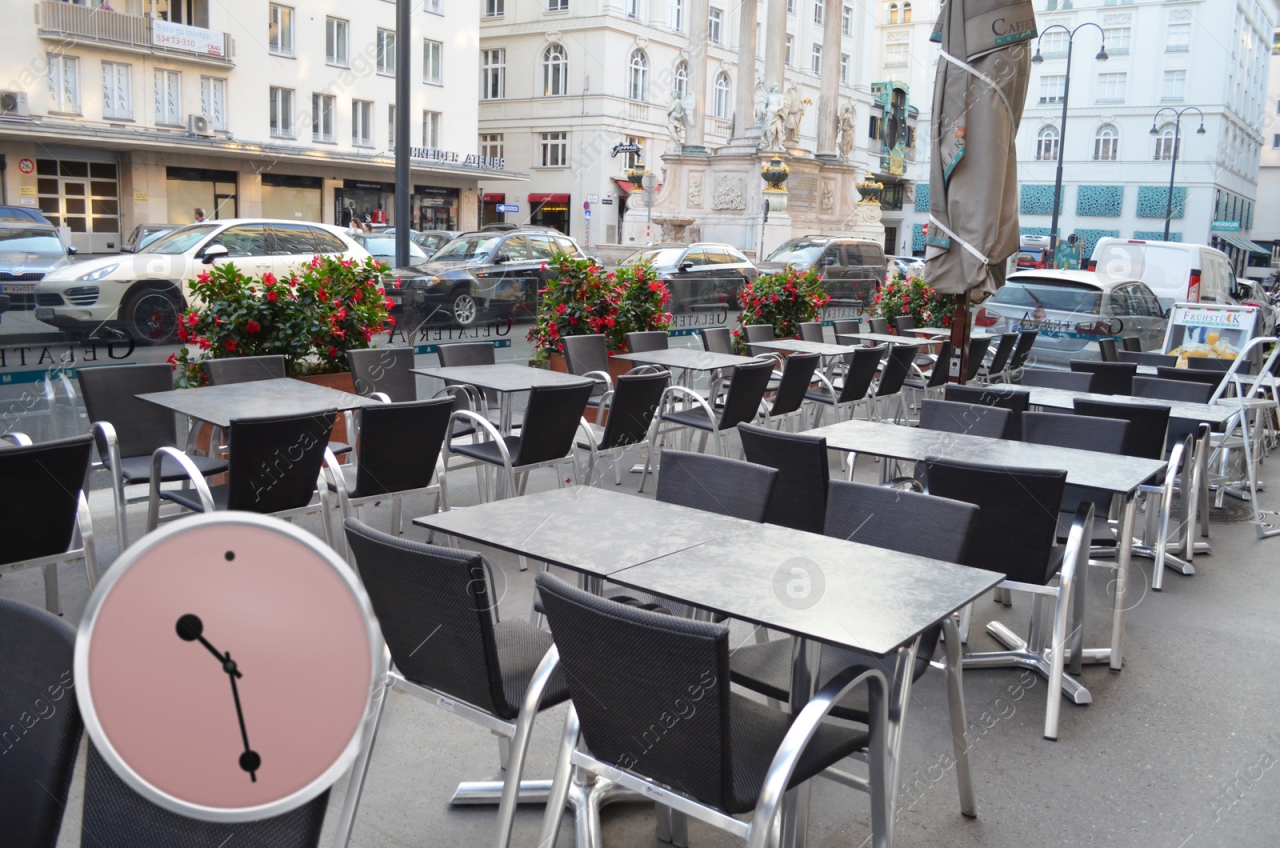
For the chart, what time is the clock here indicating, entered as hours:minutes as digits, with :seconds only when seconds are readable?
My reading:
10:28
